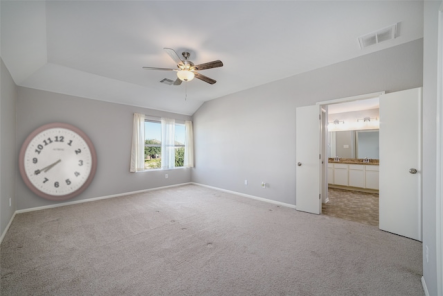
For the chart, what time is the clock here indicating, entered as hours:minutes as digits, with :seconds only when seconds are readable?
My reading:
7:40
